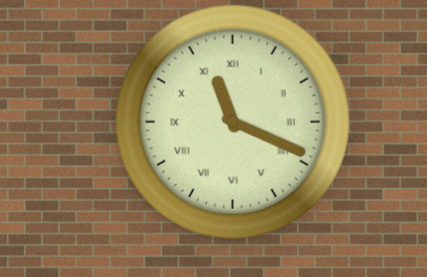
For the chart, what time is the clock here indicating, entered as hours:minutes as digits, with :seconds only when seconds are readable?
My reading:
11:19
